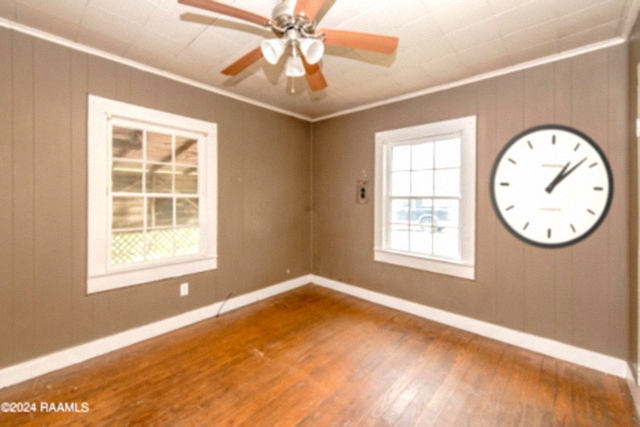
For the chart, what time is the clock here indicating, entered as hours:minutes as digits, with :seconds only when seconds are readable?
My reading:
1:08
